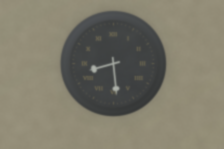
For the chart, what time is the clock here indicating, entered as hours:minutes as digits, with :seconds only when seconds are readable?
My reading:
8:29
